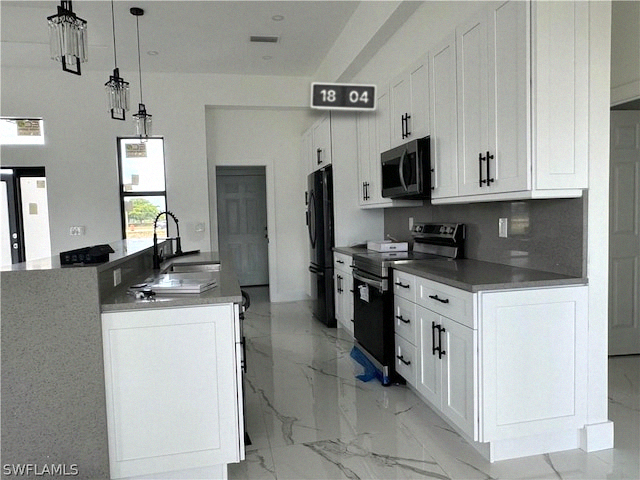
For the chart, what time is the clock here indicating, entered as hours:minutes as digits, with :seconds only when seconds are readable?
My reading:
18:04
